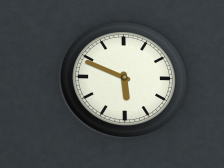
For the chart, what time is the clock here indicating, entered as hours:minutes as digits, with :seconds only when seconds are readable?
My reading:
5:49
